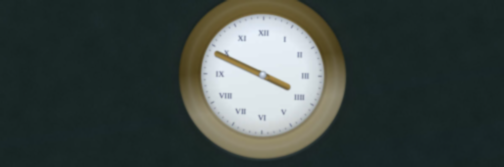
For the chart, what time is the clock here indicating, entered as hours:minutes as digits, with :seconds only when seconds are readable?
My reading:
3:49
